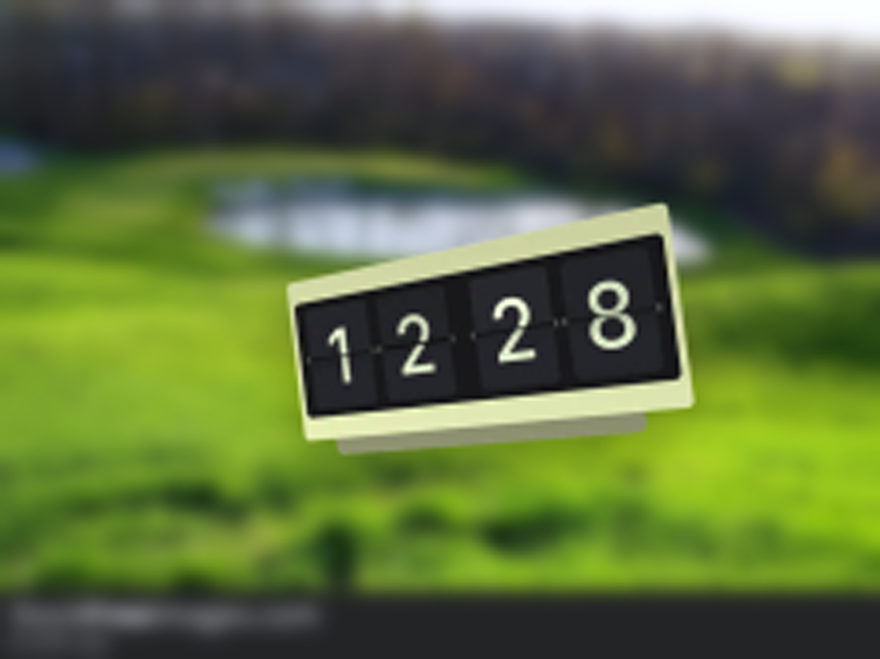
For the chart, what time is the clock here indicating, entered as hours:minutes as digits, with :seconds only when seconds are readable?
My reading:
12:28
